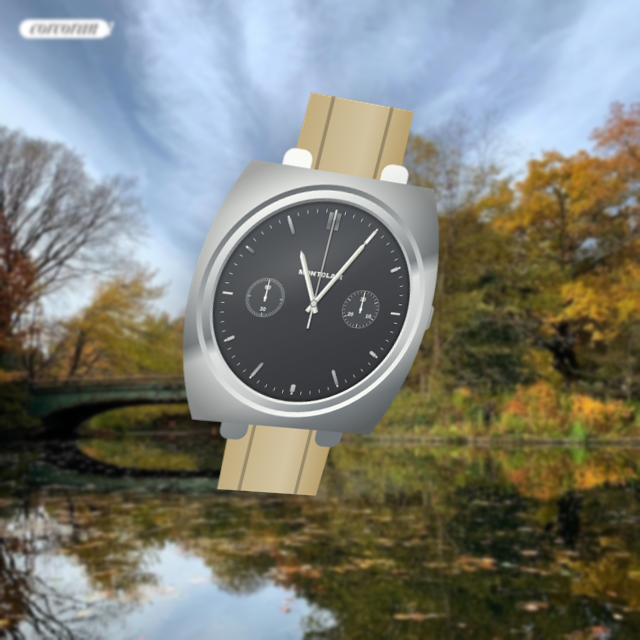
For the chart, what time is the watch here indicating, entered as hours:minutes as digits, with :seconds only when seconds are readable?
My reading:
11:05
